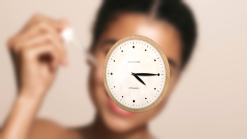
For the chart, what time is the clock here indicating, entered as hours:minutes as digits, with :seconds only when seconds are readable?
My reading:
4:15
